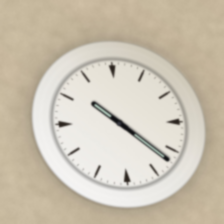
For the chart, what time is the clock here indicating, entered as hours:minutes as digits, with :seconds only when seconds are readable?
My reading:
10:22
